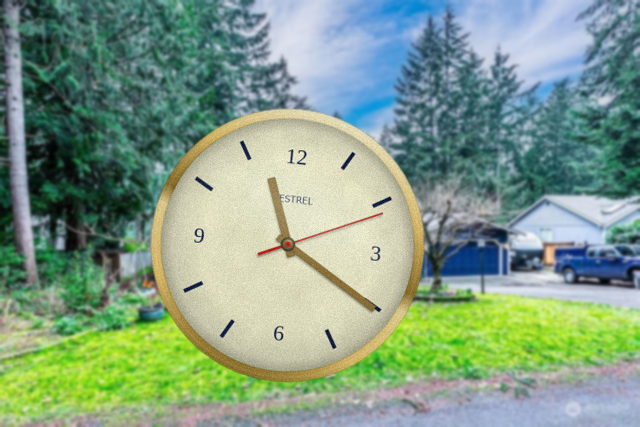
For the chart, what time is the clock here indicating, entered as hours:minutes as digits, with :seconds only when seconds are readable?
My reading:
11:20:11
